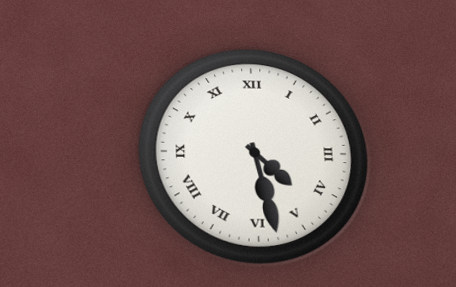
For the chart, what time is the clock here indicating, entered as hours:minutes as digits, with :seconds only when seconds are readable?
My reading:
4:28
